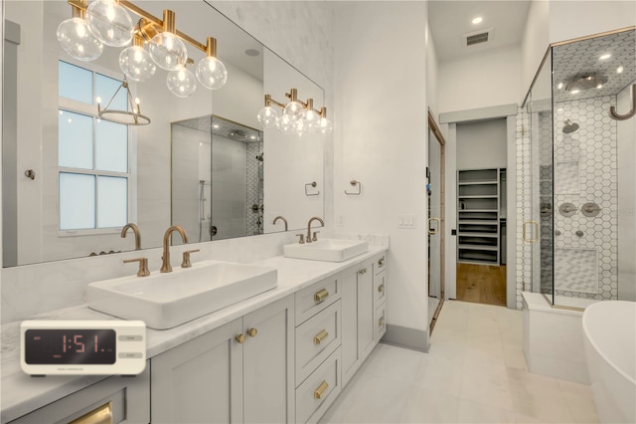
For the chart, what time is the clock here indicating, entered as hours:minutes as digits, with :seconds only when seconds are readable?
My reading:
1:51
